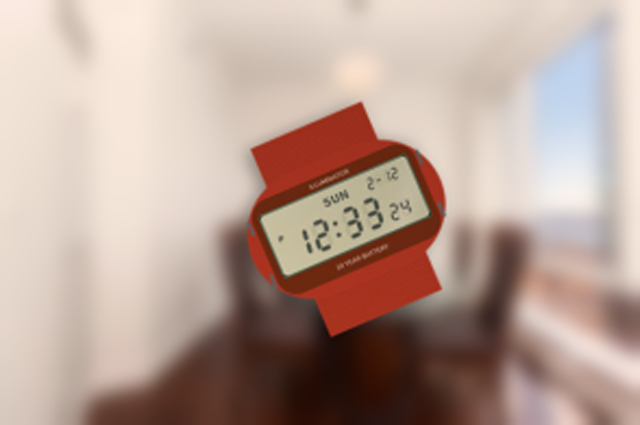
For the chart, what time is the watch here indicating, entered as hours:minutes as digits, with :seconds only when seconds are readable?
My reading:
12:33:24
